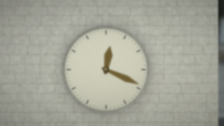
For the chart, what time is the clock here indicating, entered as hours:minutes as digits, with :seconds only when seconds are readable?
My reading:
12:19
